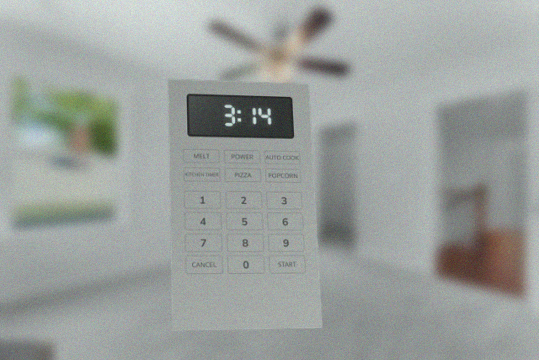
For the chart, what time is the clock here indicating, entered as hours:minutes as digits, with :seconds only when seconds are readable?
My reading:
3:14
